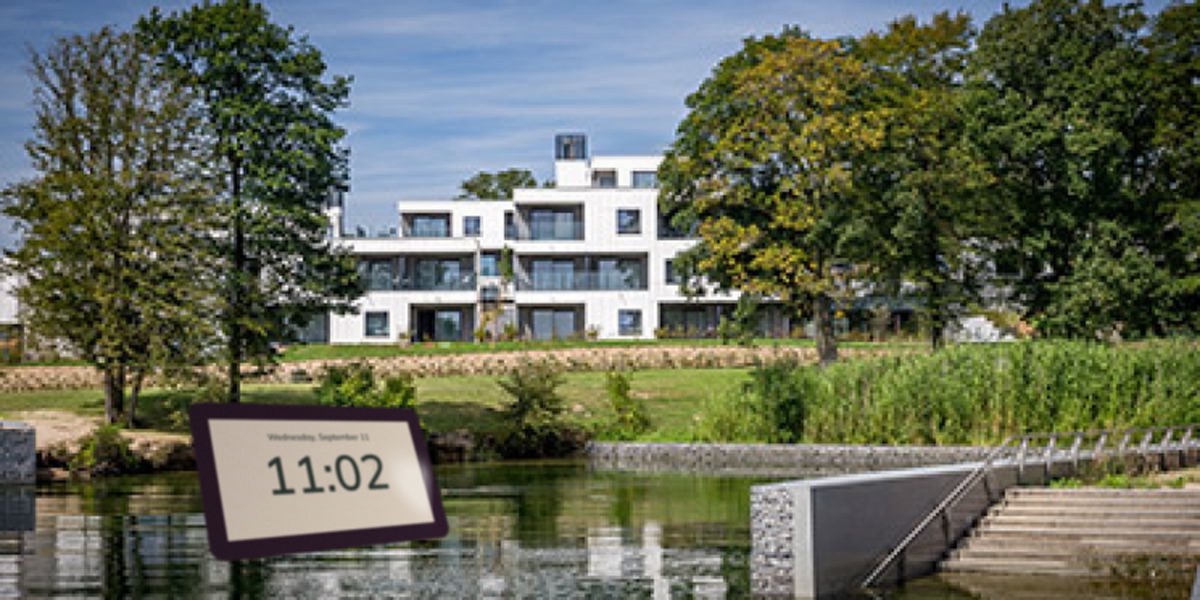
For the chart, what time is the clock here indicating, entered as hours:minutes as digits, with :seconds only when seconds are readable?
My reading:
11:02
